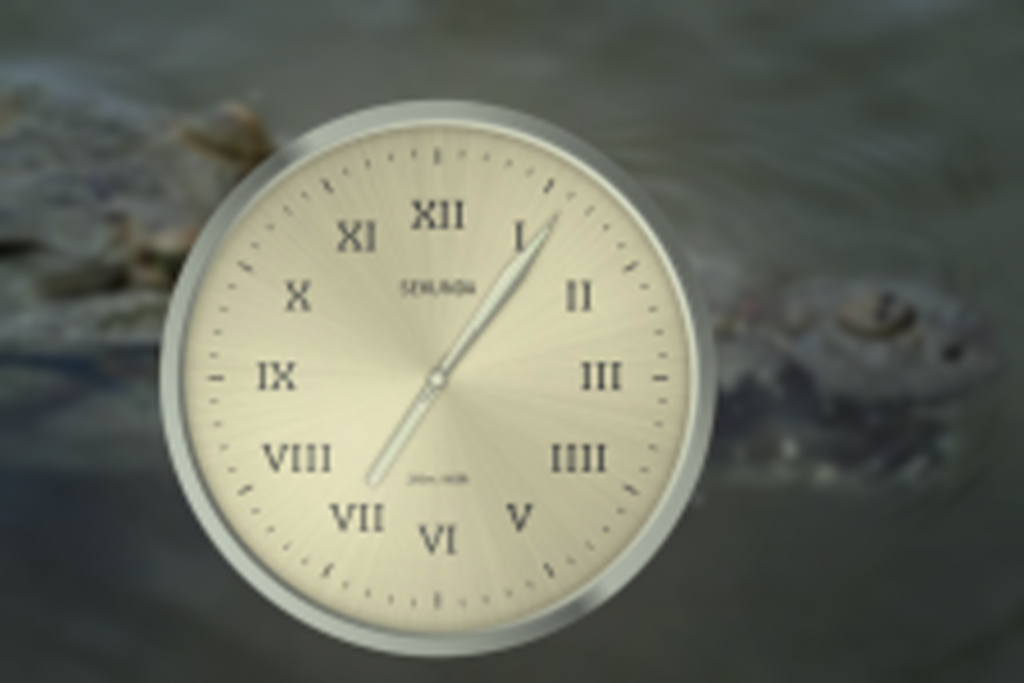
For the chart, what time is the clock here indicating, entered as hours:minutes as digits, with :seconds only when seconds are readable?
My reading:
7:06
